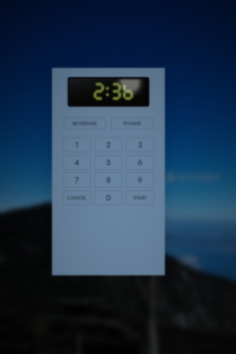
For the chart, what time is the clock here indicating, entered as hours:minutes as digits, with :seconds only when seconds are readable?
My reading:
2:36
